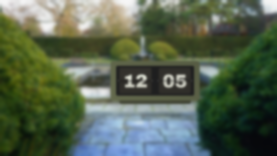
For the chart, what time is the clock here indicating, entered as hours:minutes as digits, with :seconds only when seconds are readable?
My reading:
12:05
